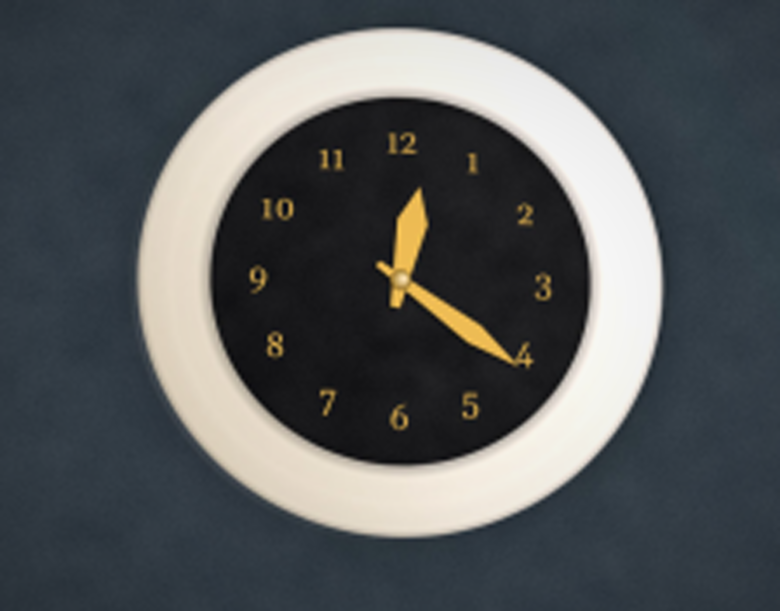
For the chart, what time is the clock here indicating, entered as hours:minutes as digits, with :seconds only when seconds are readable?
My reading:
12:21
